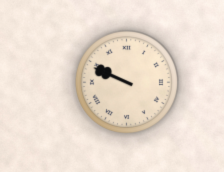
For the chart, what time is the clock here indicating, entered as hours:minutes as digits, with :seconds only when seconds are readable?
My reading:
9:49
